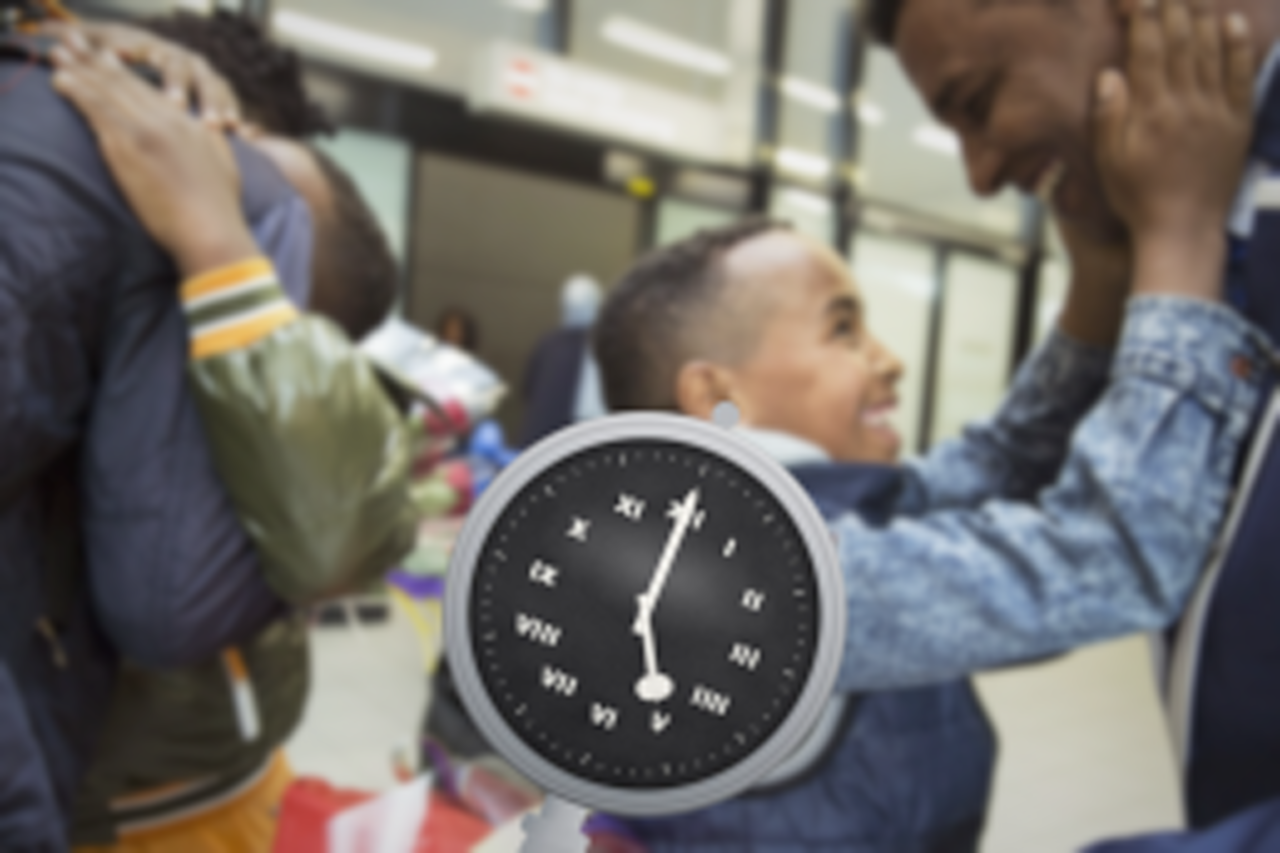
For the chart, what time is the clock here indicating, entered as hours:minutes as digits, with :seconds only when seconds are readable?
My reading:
5:00
